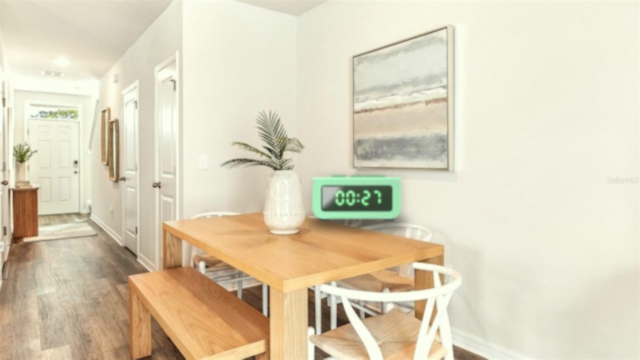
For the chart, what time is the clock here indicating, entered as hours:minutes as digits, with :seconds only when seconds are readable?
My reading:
0:27
